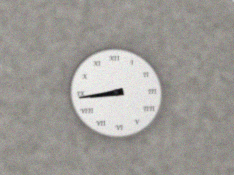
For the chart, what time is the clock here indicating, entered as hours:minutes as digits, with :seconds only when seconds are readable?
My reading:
8:44
